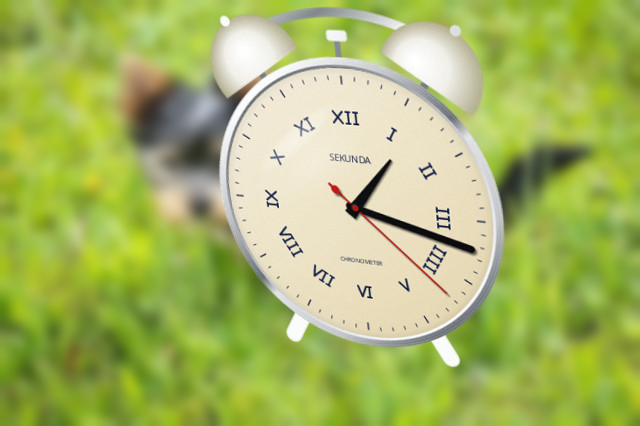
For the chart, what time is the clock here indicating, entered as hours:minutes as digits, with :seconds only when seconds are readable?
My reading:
1:17:22
